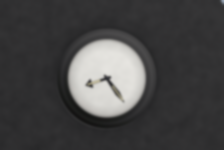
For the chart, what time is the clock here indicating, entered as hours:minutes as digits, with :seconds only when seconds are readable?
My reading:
8:24
